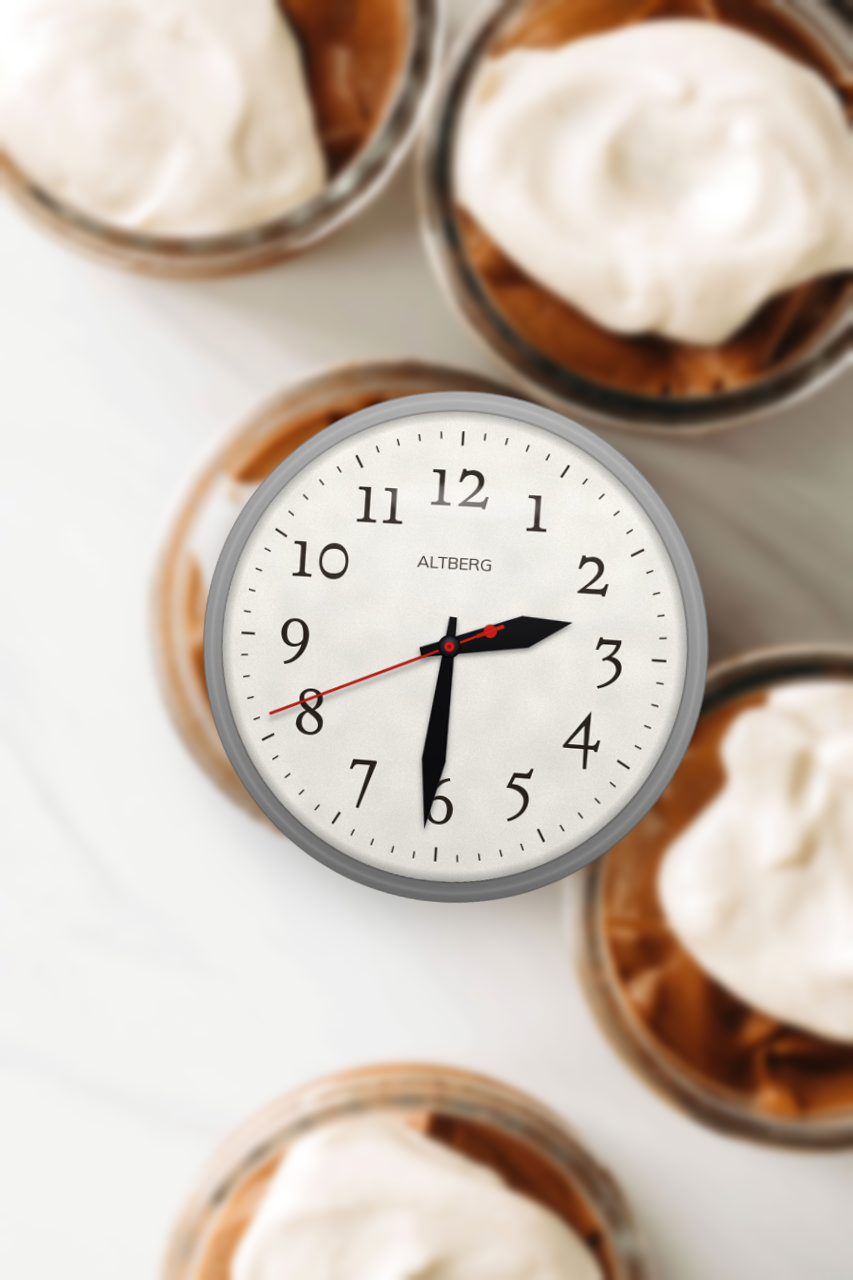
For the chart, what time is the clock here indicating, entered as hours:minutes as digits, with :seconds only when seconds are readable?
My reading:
2:30:41
